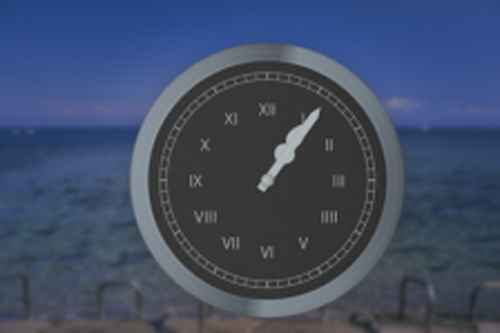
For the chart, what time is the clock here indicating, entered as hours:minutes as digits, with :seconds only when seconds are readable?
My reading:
1:06
